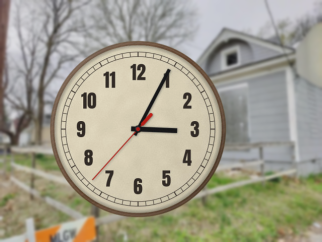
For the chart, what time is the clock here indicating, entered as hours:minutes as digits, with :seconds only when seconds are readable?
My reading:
3:04:37
